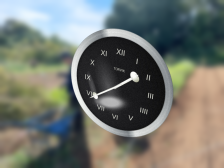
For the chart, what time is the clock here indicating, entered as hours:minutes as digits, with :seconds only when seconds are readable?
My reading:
1:39
